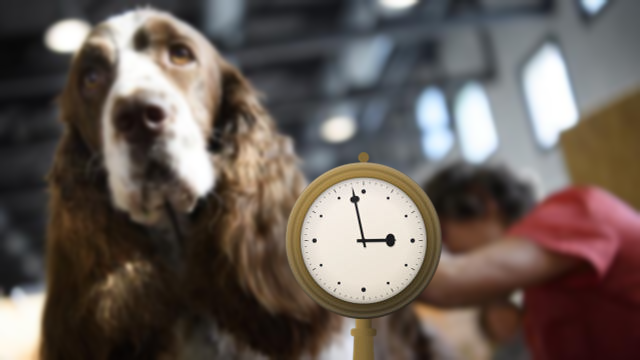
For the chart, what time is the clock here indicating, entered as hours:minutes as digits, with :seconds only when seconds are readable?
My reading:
2:58
